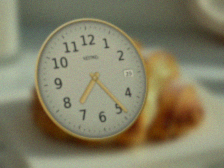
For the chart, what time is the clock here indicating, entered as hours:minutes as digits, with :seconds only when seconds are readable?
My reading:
7:24
